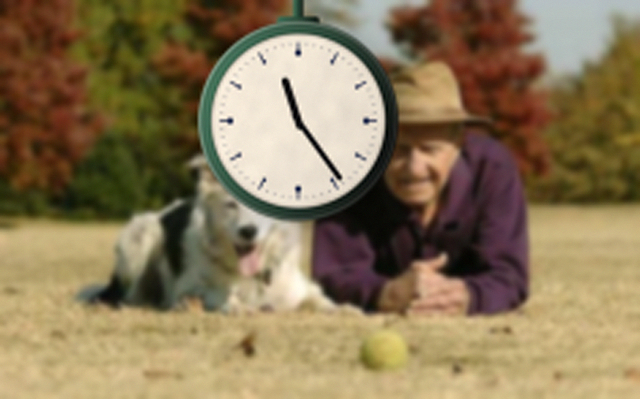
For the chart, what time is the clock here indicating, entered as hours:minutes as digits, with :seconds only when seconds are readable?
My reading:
11:24
